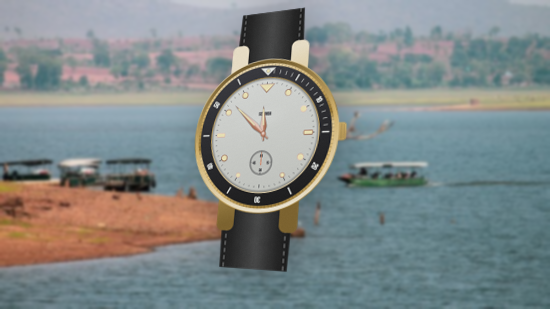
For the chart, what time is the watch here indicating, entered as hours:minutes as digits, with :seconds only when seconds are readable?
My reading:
11:52
